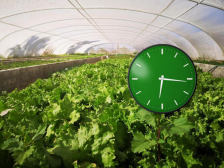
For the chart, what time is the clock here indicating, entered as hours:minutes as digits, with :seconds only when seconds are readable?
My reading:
6:16
